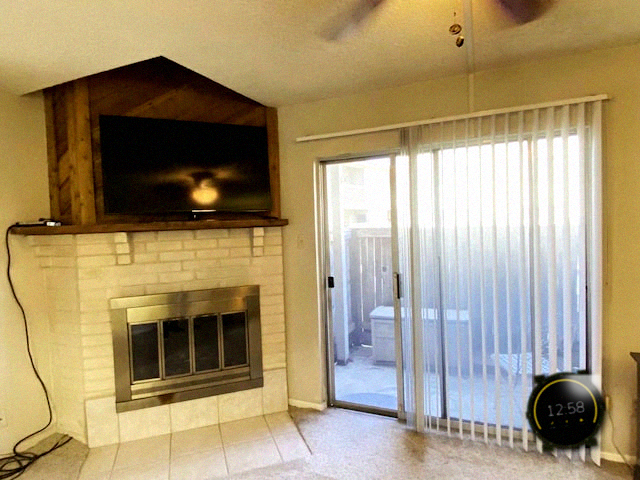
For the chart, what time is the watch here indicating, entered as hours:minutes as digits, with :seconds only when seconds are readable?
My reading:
12:58
